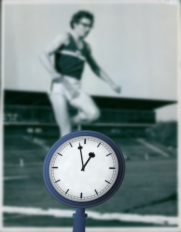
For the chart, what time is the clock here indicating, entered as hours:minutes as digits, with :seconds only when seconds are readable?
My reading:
12:58
